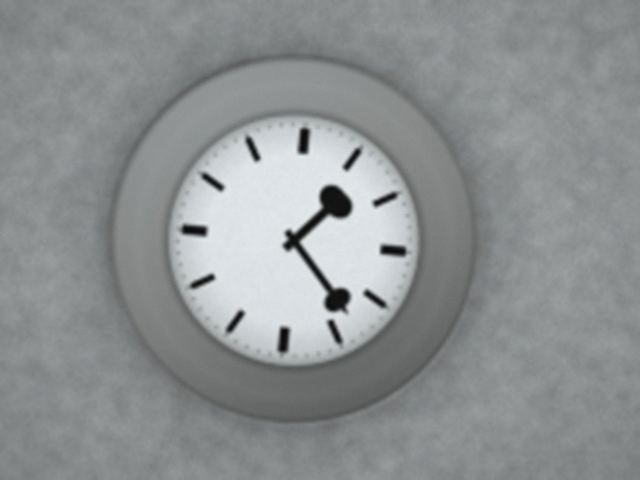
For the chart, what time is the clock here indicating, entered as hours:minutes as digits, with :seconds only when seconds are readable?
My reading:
1:23
